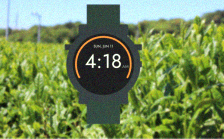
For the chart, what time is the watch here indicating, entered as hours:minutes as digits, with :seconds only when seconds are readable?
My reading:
4:18
